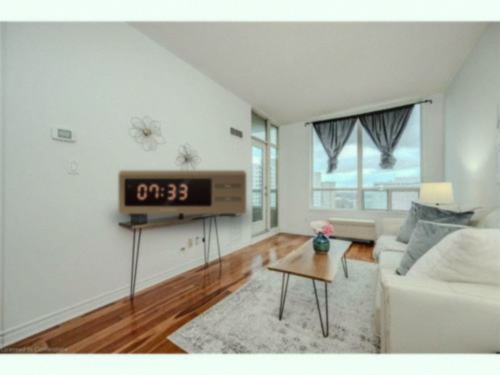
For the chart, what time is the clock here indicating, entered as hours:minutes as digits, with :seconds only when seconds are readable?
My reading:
7:33
